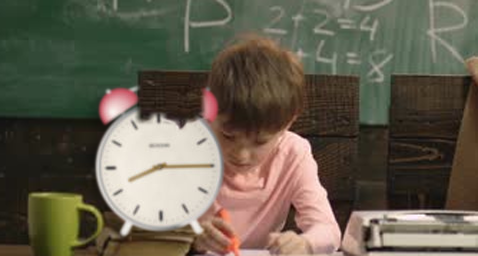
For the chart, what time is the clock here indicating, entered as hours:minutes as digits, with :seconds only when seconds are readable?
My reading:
8:15
